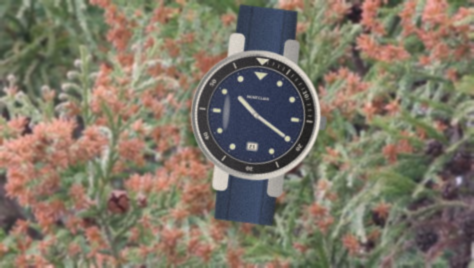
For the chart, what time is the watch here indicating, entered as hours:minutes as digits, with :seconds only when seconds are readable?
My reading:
10:20
